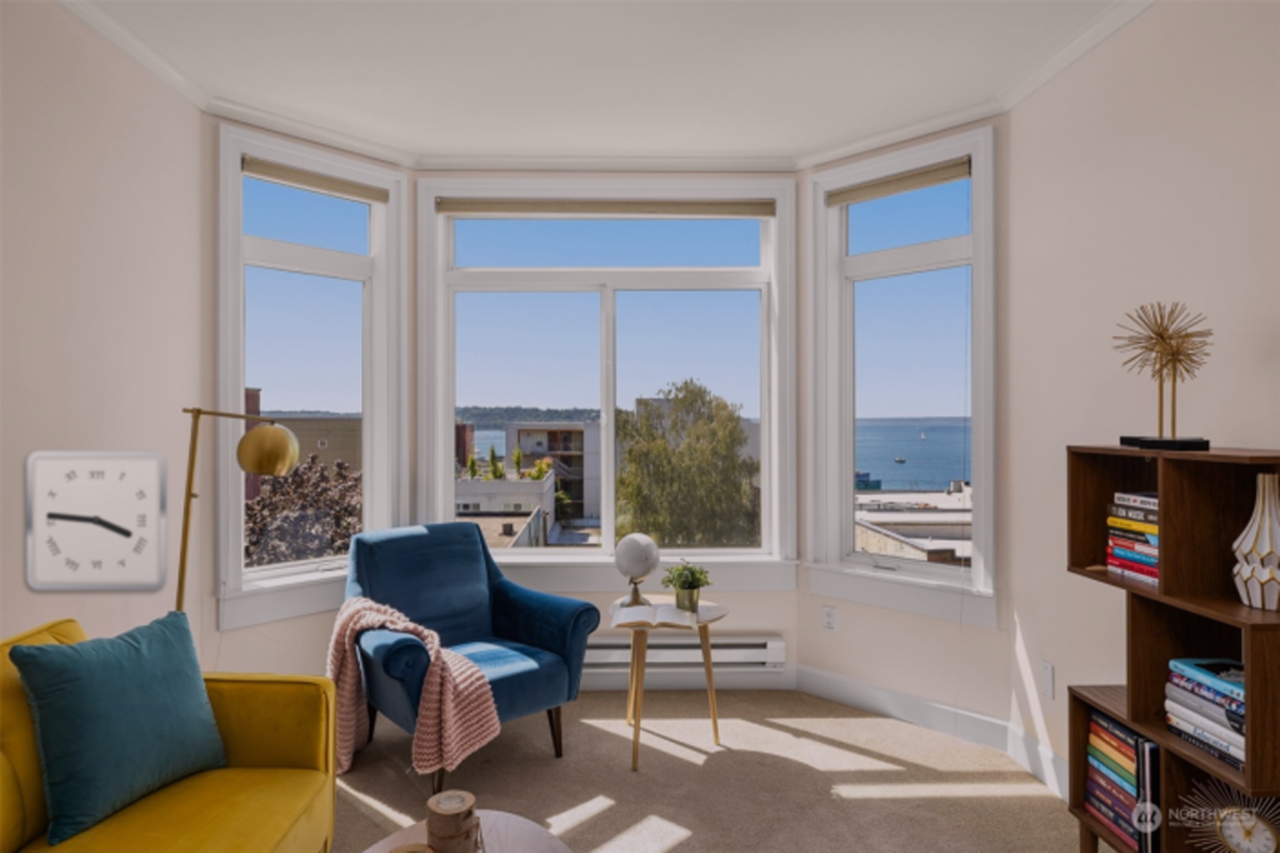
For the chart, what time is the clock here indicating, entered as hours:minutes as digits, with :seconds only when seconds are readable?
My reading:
3:46
